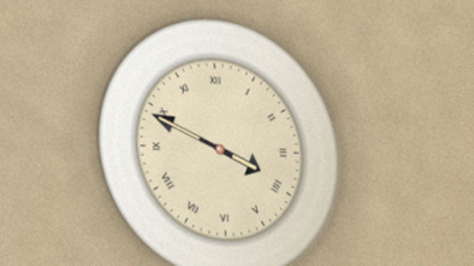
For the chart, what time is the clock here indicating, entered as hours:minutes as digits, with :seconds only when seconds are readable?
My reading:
3:49
